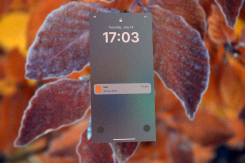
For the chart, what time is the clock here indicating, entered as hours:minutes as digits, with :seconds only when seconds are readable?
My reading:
17:03
